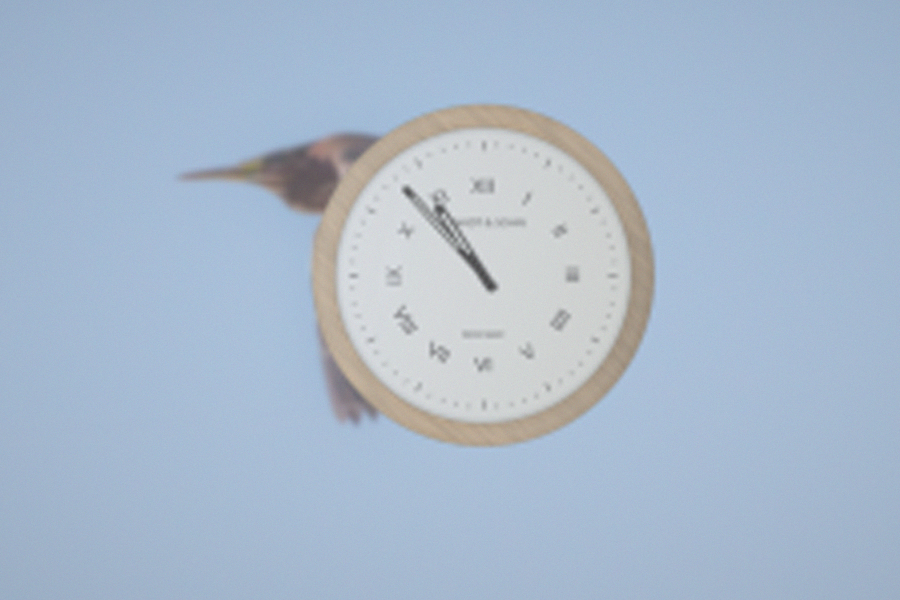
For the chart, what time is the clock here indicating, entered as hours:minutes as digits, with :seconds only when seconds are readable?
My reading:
10:53
